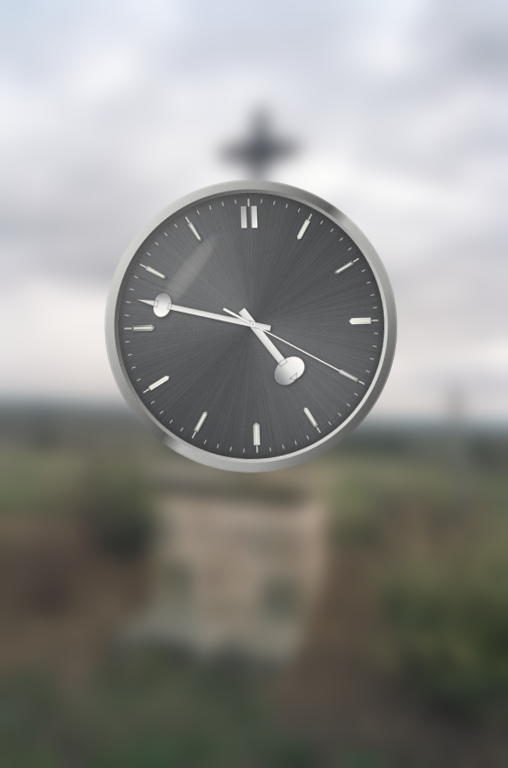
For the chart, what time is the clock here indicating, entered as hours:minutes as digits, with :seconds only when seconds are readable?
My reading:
4:47:20
